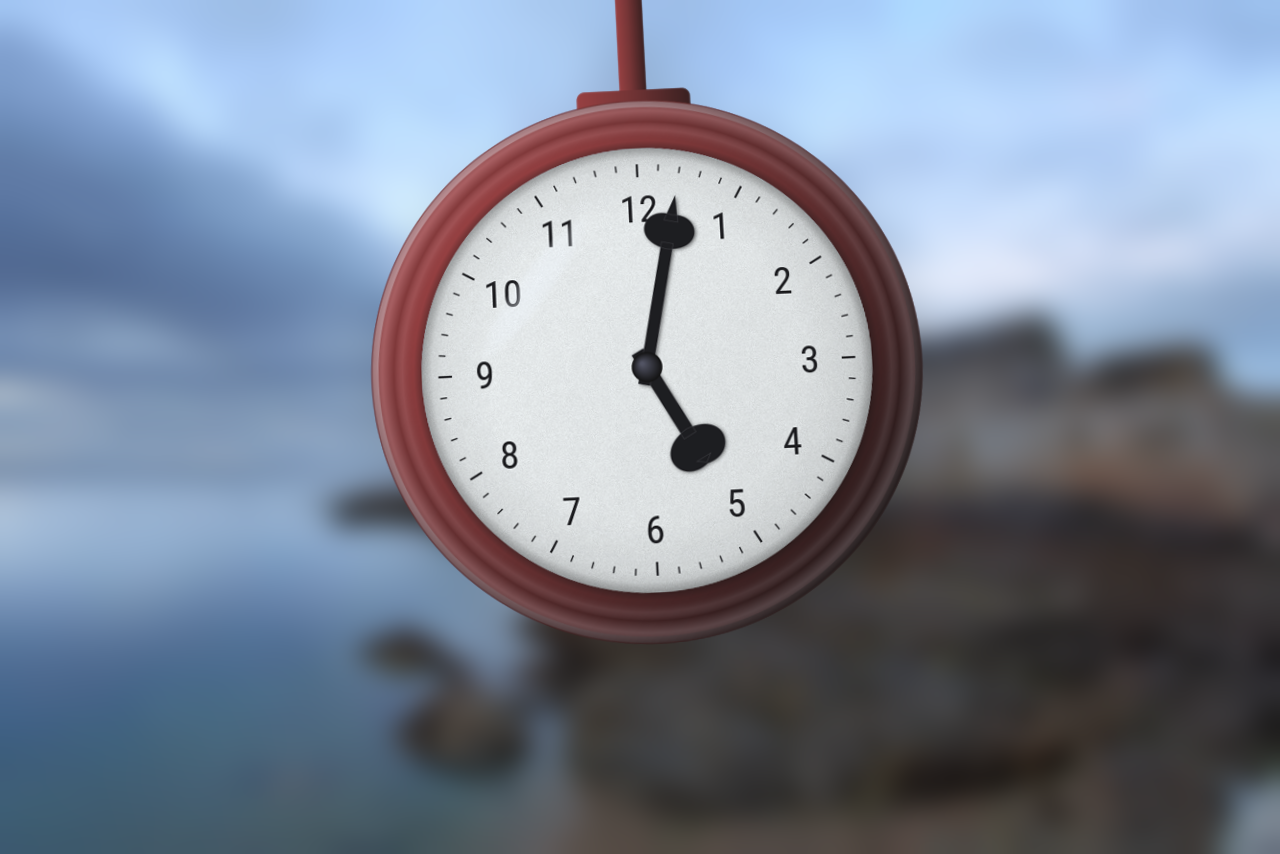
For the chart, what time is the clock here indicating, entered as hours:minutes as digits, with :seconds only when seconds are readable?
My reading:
5:02
